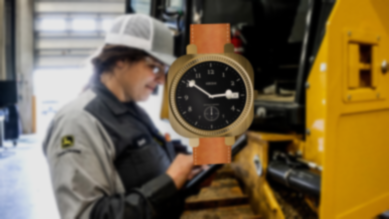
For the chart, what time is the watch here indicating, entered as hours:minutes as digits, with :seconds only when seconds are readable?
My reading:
2:51
